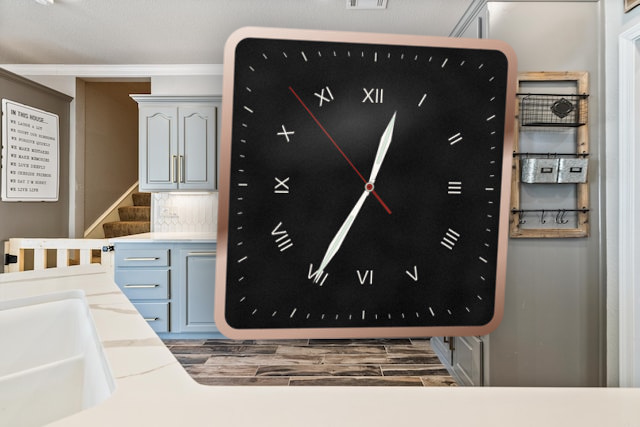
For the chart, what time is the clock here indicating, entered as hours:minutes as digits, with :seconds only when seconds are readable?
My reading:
12:34:53
